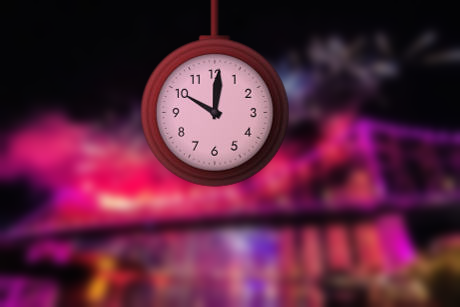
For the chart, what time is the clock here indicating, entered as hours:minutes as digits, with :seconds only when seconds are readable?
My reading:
10:01
